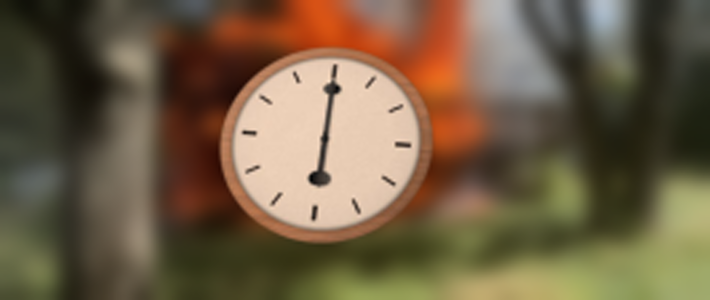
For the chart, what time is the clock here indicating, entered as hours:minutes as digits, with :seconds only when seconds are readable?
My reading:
6:00
